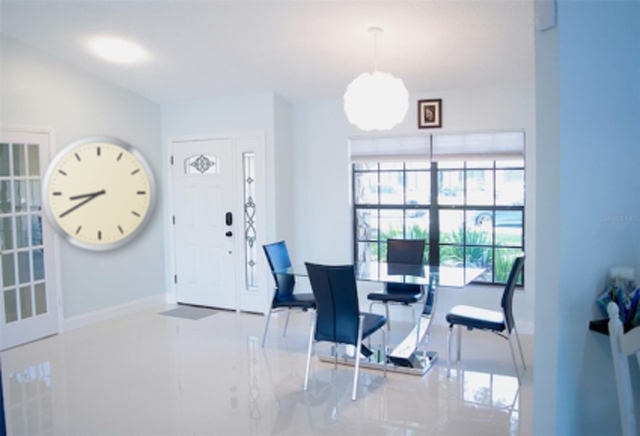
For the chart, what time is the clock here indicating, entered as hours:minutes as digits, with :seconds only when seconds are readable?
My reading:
8:40
